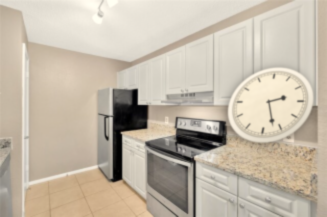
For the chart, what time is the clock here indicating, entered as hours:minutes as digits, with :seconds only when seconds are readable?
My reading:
2:27
